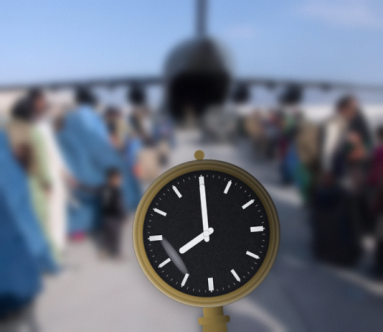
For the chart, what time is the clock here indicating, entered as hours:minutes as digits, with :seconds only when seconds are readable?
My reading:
8:00
